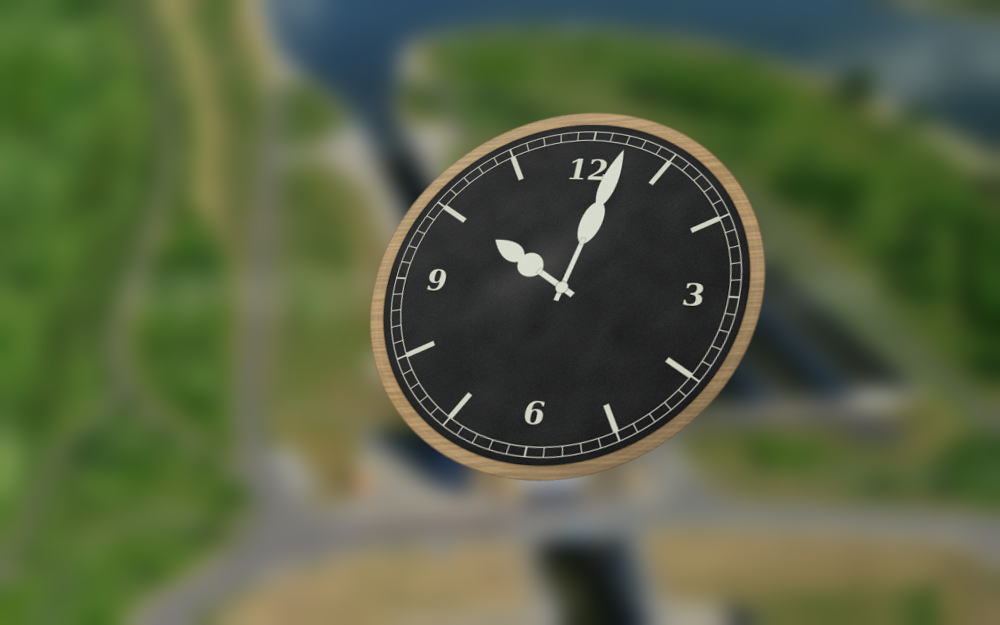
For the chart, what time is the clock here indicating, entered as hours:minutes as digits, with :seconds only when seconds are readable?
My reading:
10:02
